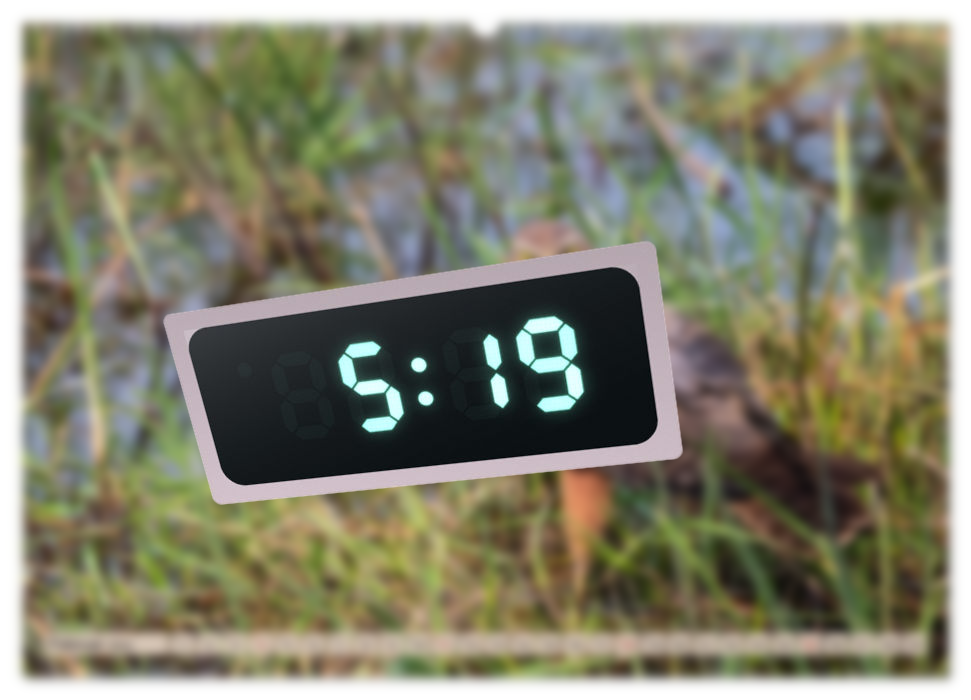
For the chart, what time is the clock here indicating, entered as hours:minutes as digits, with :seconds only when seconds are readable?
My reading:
5:19
